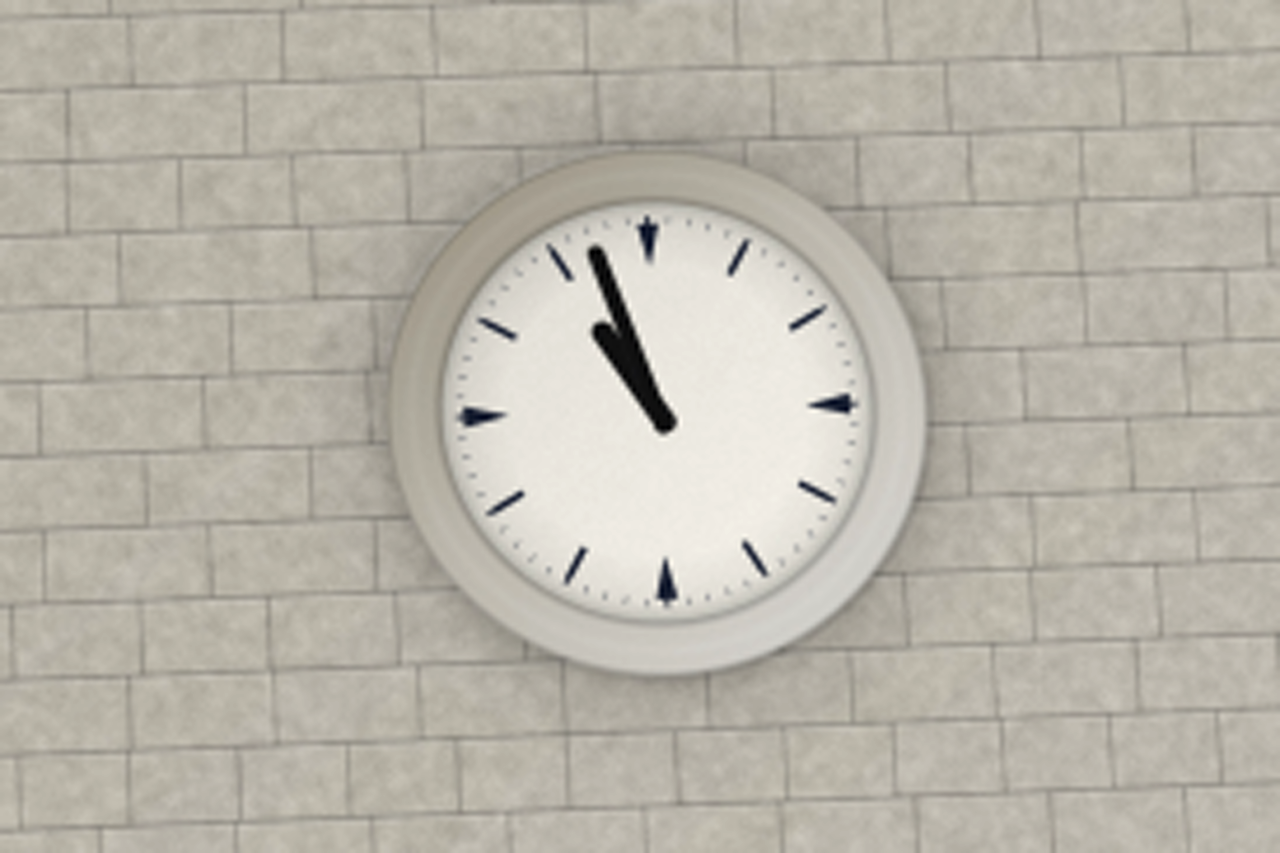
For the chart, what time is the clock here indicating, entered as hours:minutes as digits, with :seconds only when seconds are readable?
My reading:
10:57
